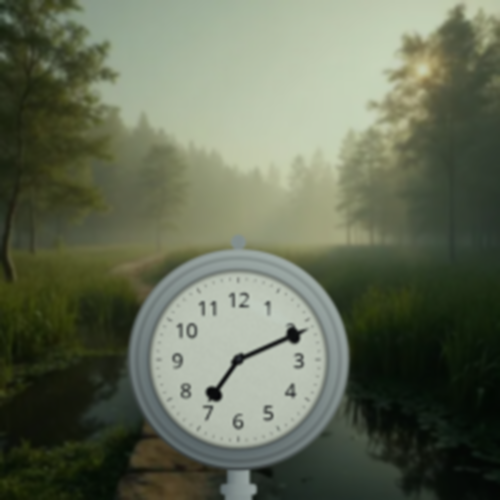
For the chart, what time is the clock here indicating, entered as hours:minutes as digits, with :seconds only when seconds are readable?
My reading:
7:11
